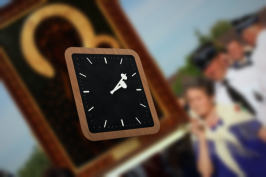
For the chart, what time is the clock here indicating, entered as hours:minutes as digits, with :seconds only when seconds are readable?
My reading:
2:08
